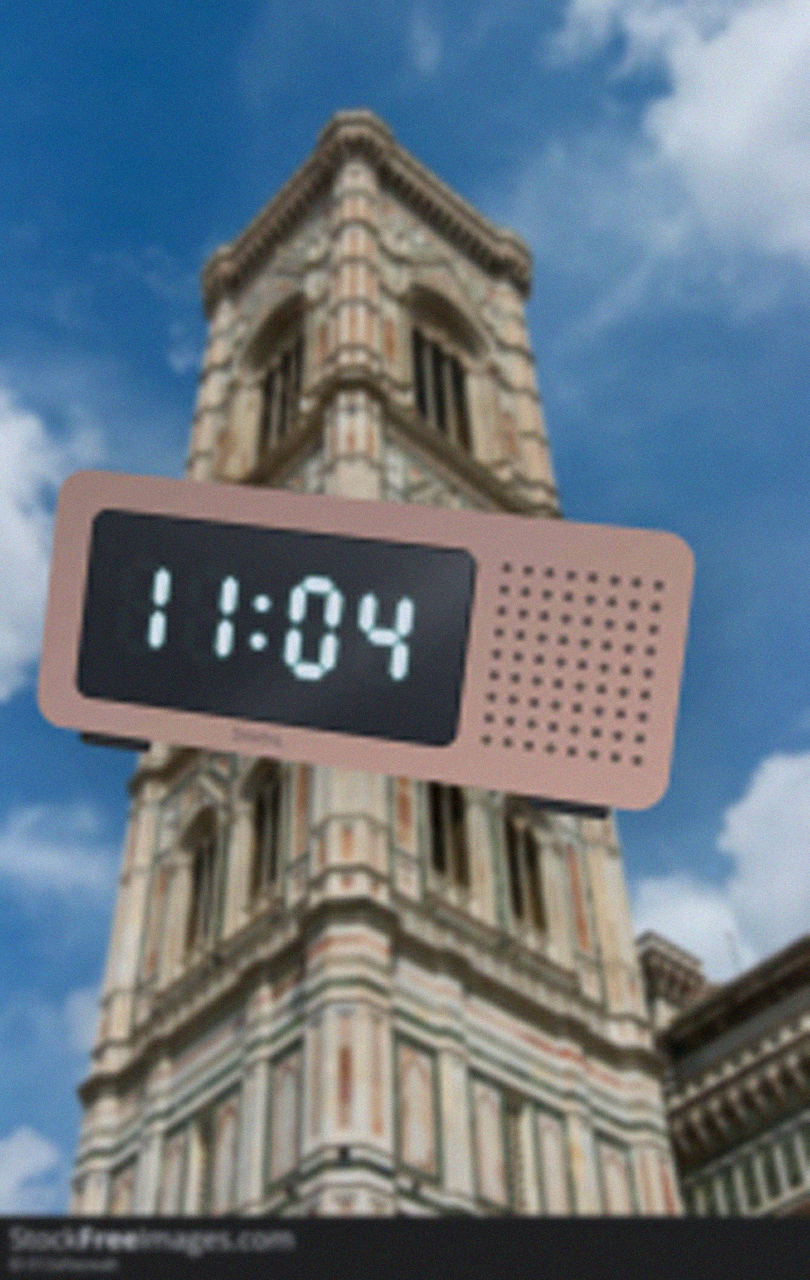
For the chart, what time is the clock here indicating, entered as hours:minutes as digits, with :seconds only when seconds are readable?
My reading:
11:04
